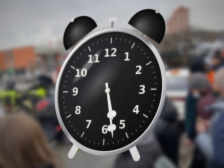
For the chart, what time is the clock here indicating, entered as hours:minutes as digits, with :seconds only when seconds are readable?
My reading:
5:28
